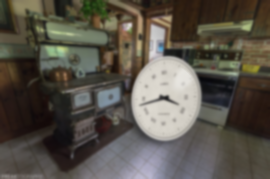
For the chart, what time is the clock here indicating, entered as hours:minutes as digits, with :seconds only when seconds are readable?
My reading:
3:43
